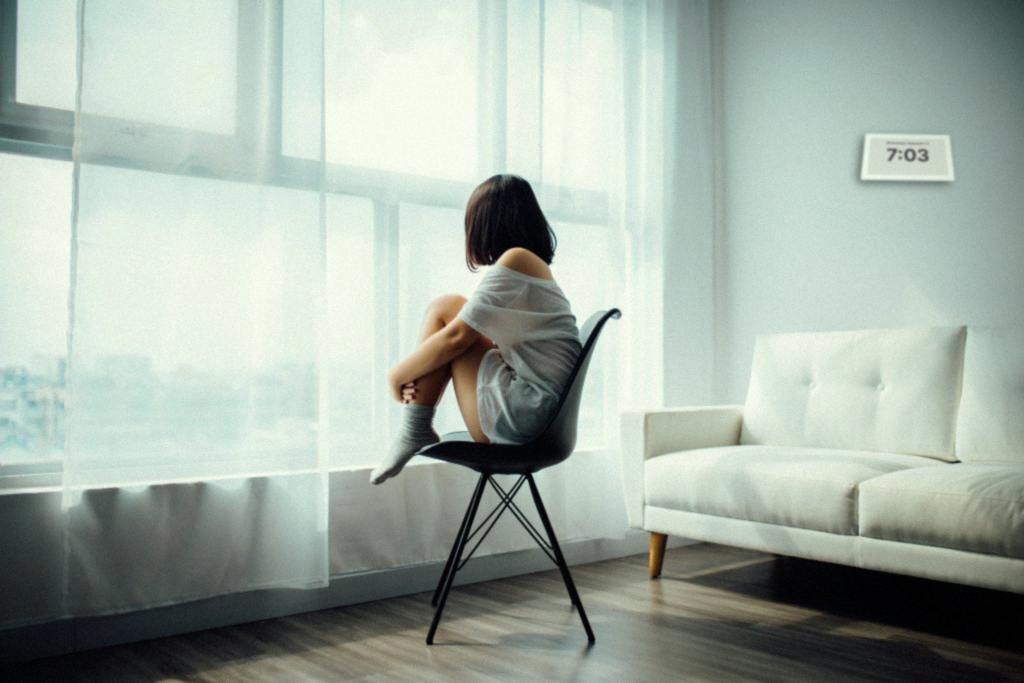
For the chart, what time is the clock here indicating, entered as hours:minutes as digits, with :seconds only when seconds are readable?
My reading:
7:03
